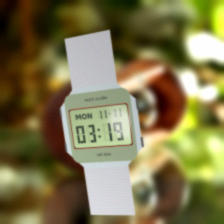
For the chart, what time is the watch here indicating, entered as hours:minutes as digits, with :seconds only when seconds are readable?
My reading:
3:19
